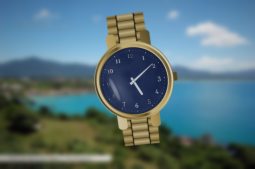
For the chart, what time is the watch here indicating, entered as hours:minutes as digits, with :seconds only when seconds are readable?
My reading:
5:09
